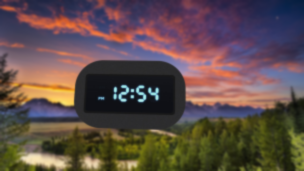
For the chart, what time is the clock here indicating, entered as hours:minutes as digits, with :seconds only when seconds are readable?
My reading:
12:54
